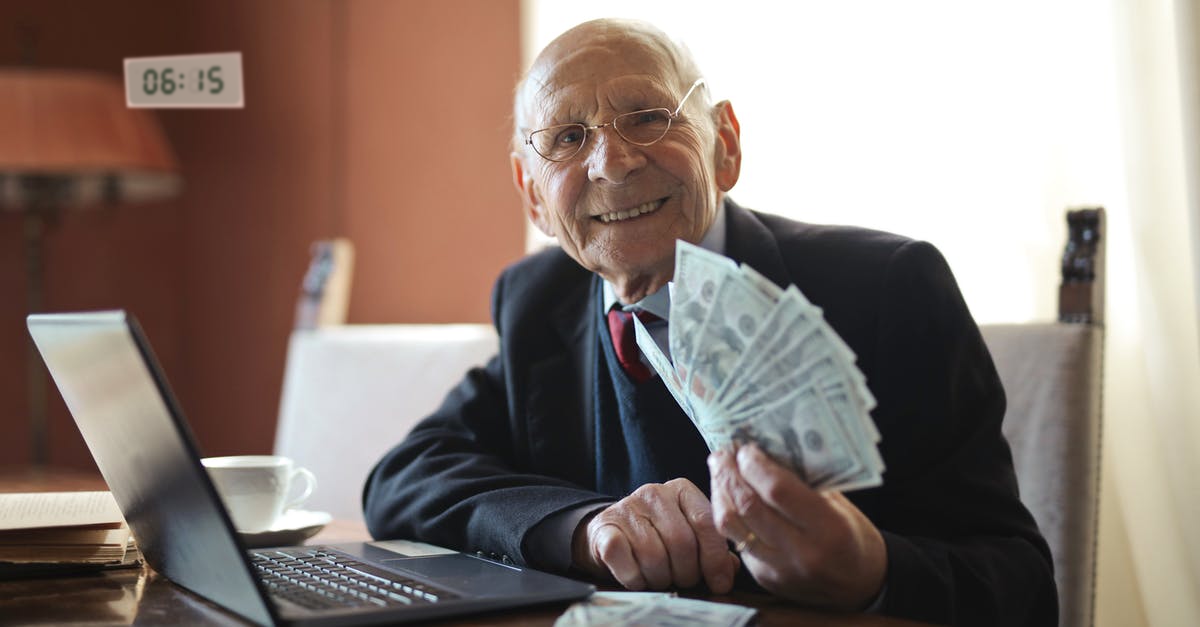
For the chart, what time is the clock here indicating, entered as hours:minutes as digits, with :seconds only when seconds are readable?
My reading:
6:15
